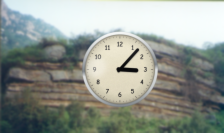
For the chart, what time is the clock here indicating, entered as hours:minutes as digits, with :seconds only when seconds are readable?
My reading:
3:07
